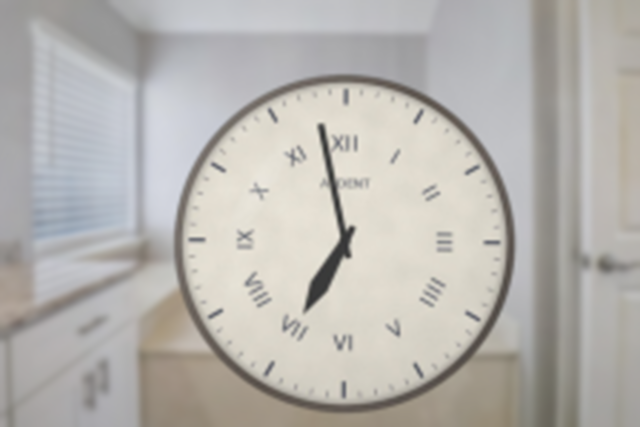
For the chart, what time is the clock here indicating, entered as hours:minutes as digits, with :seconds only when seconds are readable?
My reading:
6:58
